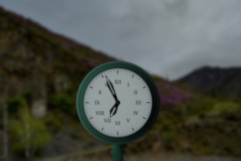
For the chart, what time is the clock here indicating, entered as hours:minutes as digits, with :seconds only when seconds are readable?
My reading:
6:56
